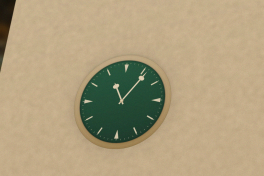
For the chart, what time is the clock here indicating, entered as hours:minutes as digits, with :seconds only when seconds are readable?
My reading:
11:06
